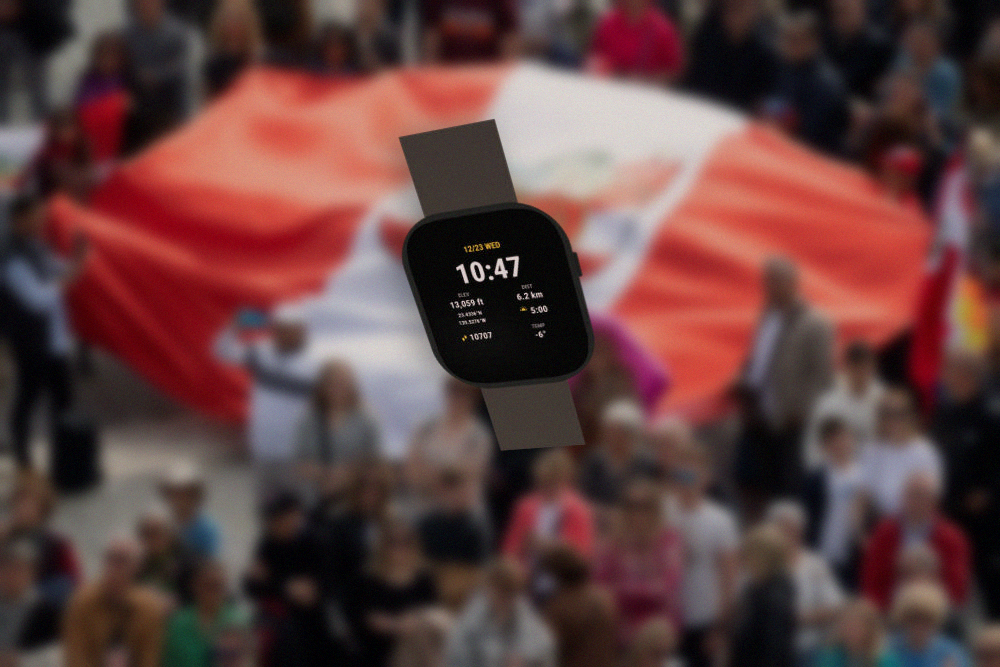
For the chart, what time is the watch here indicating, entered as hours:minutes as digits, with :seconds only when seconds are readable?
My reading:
10:47
